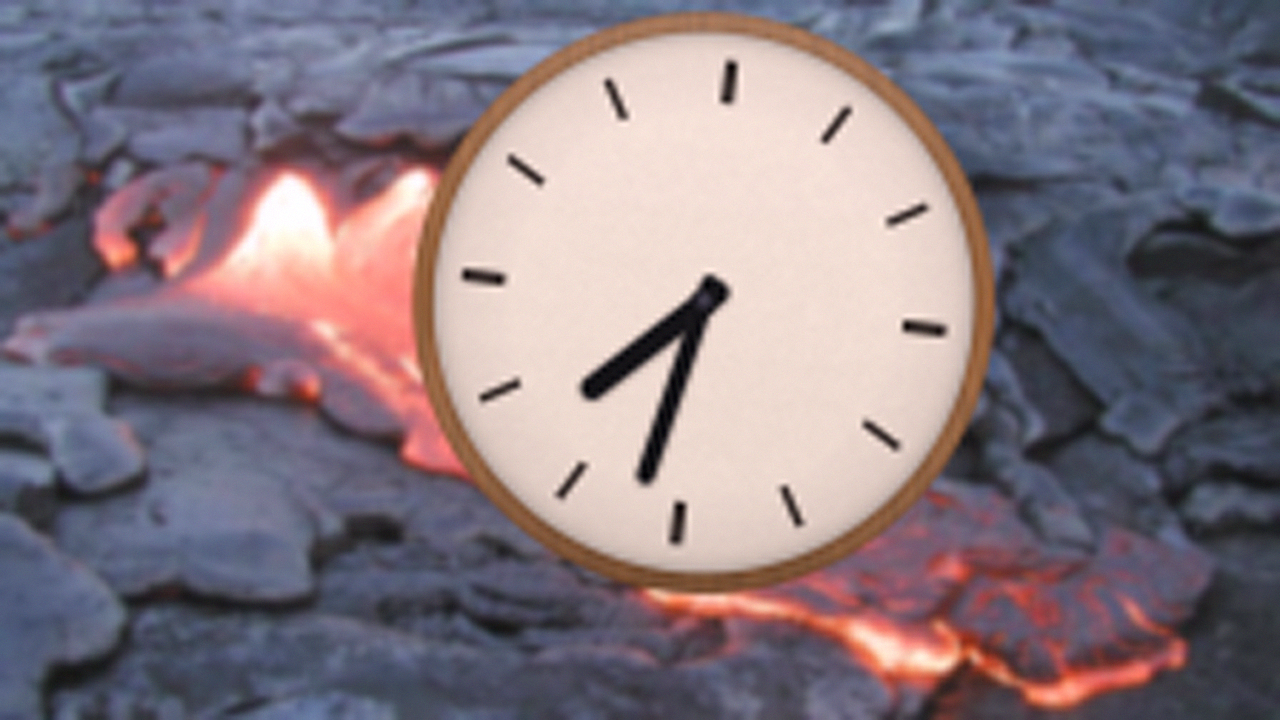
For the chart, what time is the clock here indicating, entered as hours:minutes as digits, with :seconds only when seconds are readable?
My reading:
7:32
